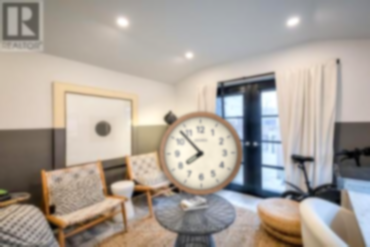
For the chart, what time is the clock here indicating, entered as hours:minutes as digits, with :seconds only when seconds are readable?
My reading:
7:53
